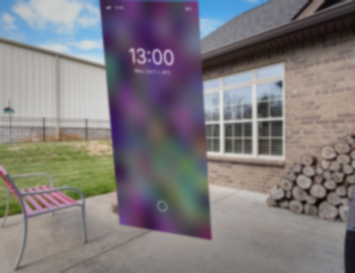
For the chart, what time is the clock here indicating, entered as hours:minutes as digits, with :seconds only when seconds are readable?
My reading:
13:00
